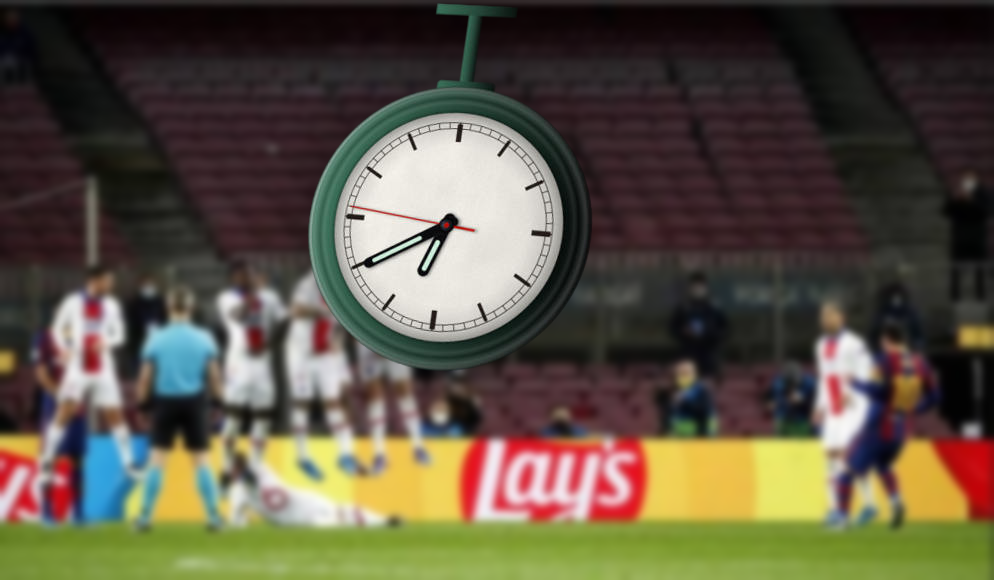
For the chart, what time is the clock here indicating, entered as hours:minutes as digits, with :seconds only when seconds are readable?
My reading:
6:39:46
